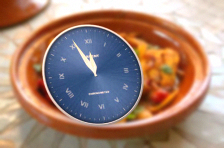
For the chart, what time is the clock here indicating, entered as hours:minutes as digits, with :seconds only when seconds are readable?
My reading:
11:56
